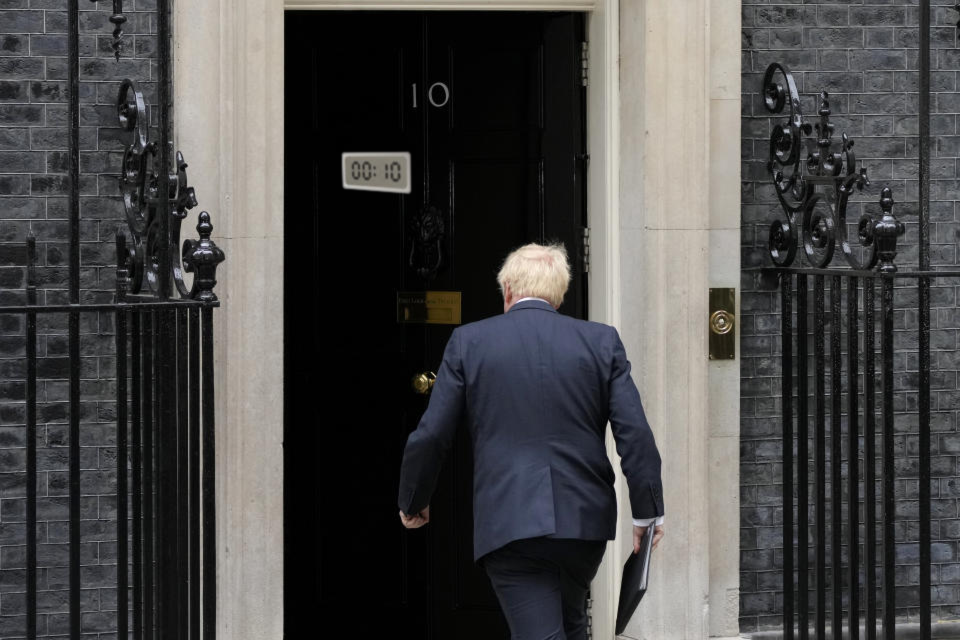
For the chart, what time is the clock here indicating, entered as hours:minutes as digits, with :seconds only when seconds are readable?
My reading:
0:10
